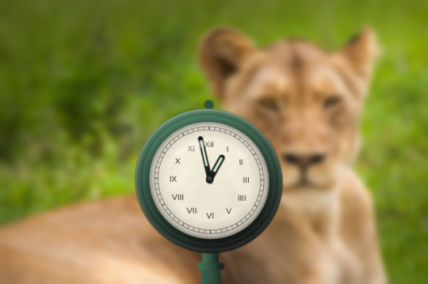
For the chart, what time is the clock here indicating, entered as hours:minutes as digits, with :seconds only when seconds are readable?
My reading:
12:58
